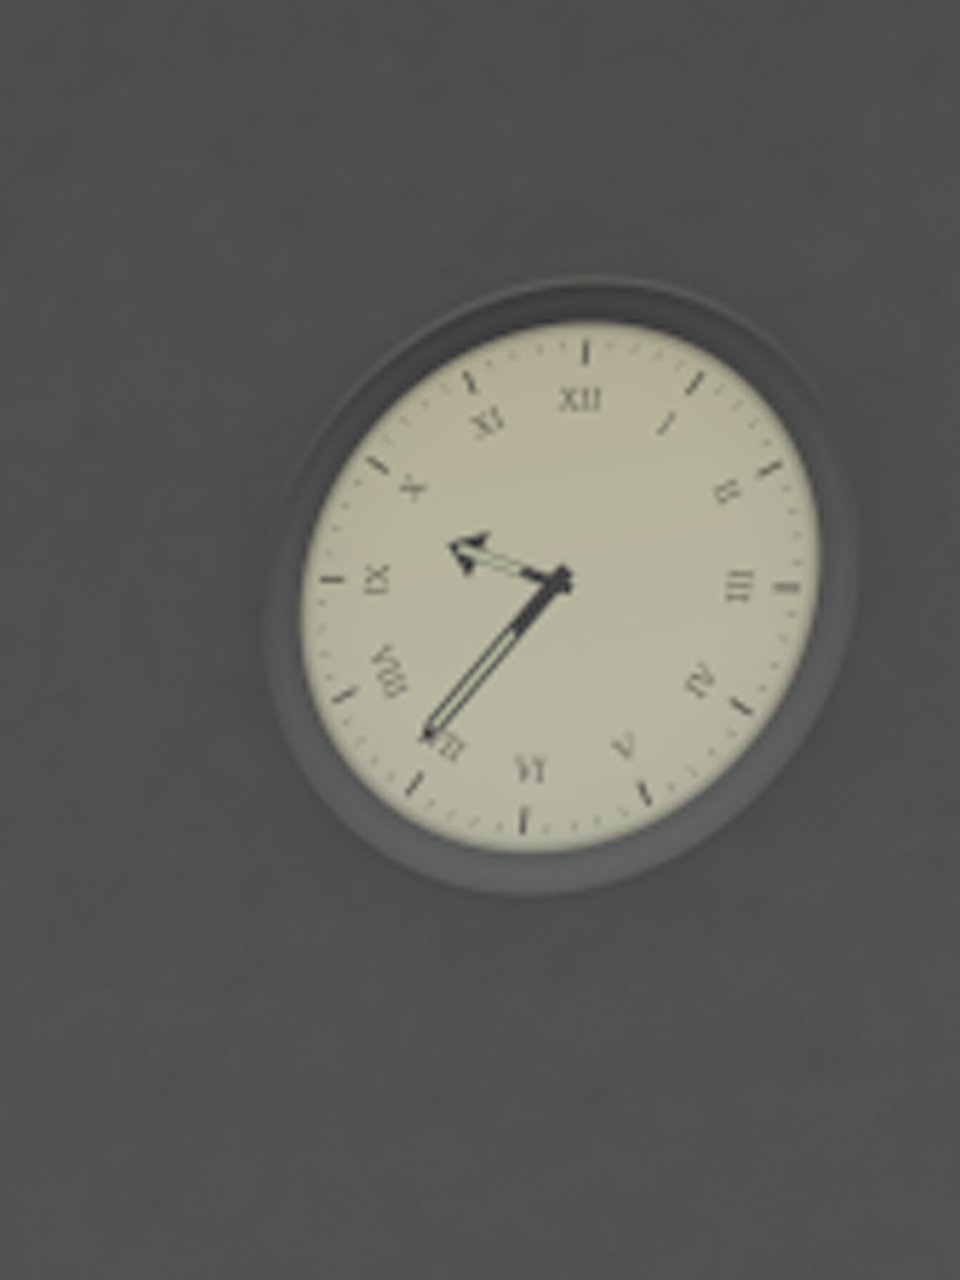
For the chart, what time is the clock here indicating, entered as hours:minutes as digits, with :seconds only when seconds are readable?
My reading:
9:36
